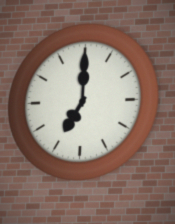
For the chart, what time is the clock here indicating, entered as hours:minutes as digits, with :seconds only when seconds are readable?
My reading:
7:00
